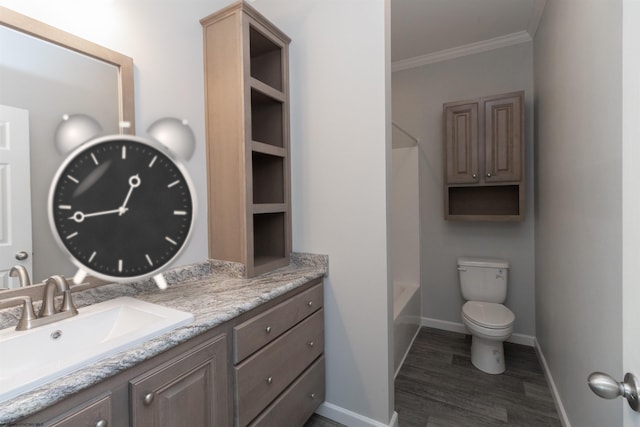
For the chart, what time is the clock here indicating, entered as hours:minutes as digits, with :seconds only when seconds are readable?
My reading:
12:43
